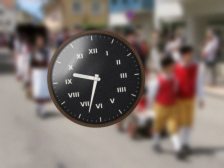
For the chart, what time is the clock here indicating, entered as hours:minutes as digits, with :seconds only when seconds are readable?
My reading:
9:33
